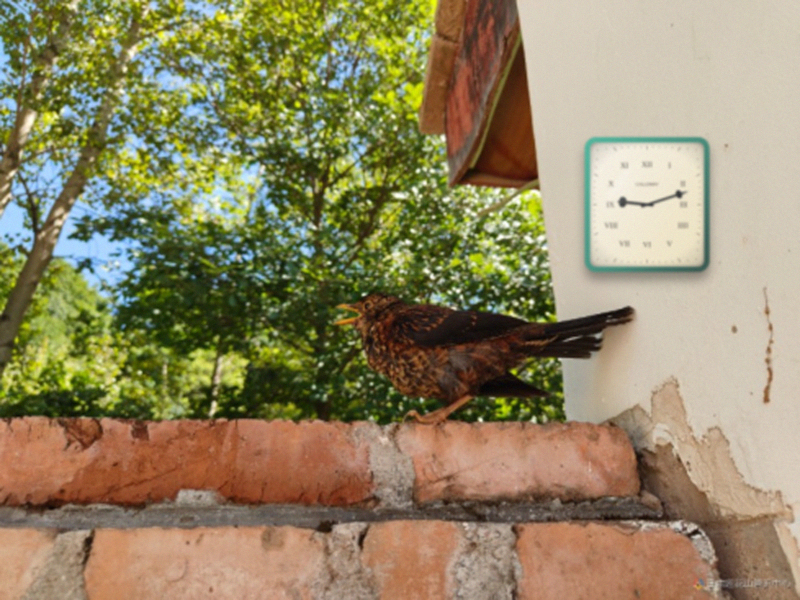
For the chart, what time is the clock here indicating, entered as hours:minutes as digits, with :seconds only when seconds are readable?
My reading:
9:12
